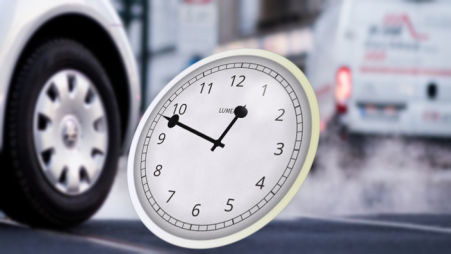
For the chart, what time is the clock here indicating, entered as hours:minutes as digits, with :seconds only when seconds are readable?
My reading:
12:48
